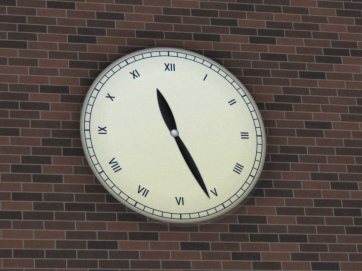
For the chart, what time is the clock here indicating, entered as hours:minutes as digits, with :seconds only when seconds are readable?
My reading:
11:26
